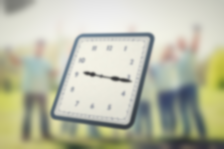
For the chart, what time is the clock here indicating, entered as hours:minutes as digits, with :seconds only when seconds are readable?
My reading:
9:16
